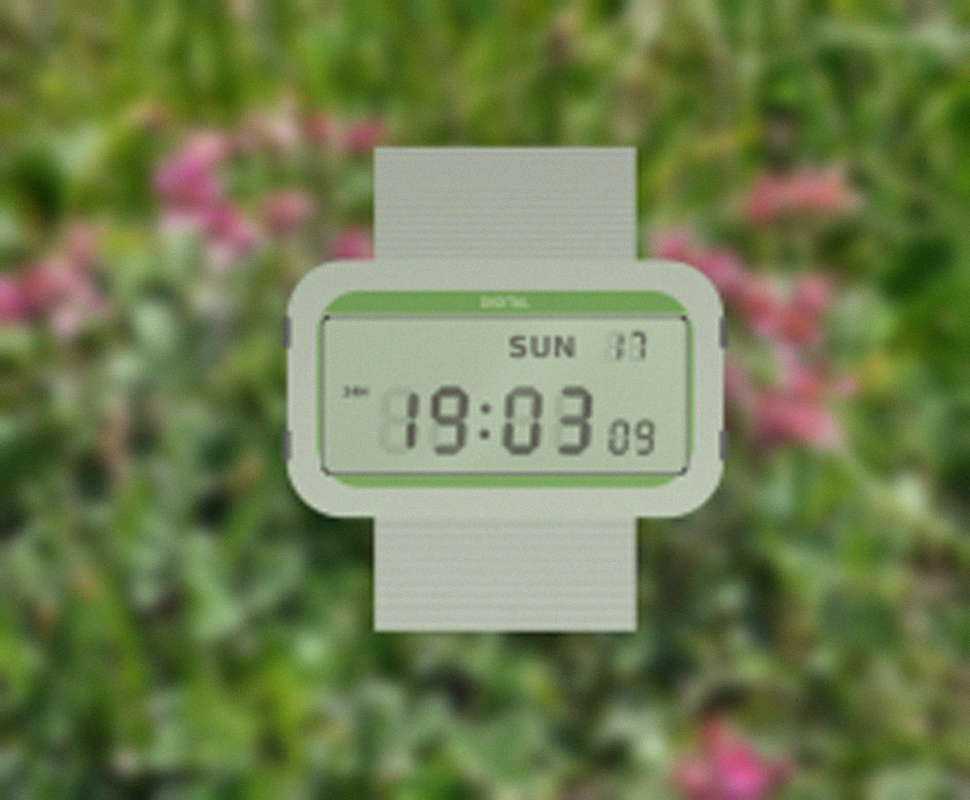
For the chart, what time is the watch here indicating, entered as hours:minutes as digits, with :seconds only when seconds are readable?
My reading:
19:03:09
